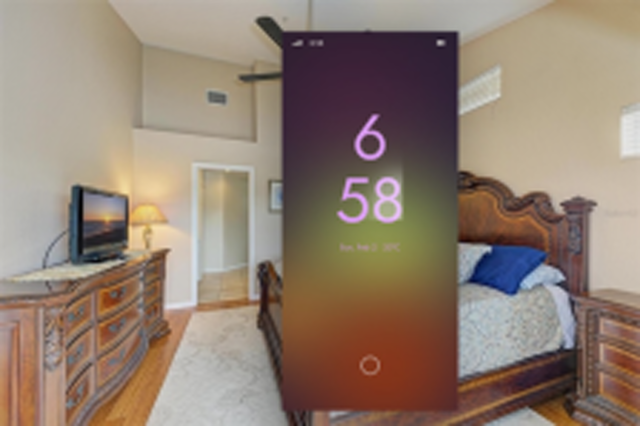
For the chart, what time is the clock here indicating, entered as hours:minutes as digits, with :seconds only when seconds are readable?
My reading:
6:58
